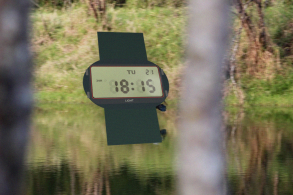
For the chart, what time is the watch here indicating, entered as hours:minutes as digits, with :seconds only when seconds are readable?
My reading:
18:15
